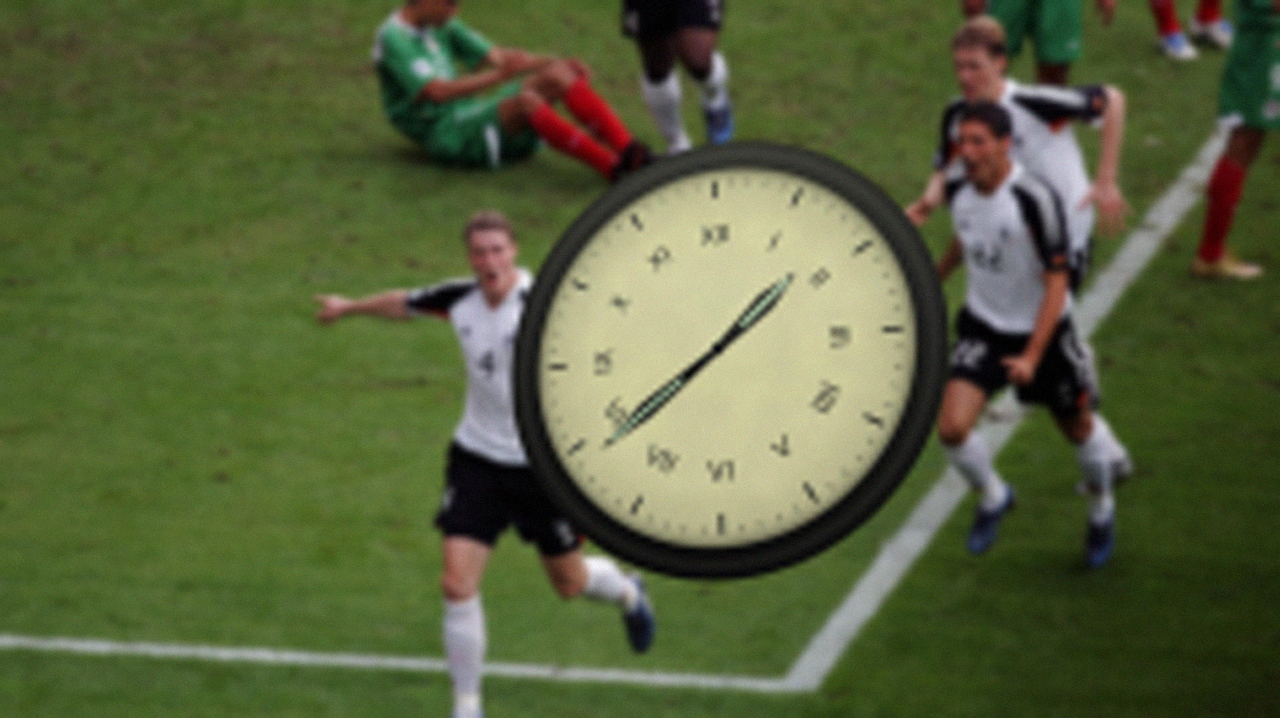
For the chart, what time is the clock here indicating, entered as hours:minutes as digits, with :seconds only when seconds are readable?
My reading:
1:39
